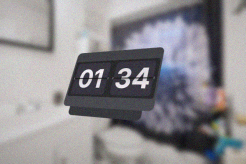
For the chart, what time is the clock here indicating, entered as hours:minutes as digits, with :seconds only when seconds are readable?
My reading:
1:34
